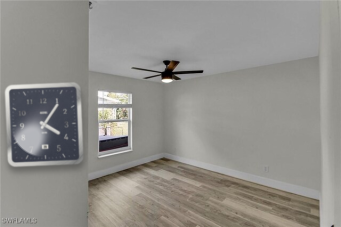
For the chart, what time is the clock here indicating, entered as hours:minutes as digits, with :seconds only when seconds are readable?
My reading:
4:06
